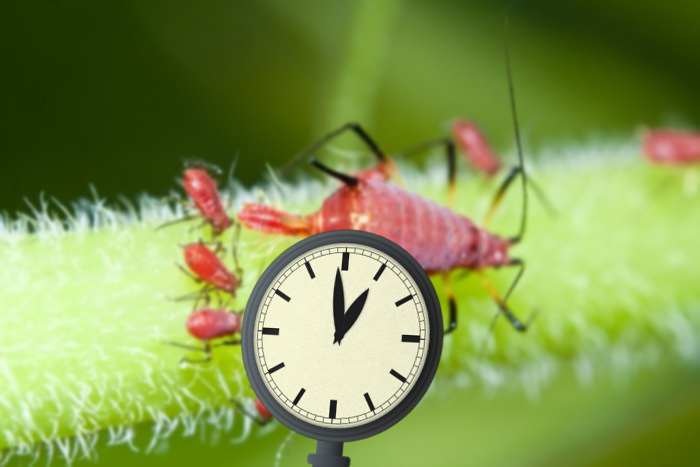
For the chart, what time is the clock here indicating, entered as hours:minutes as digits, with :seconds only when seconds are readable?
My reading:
12:59
